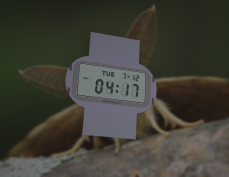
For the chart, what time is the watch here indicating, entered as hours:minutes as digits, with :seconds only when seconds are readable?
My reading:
4:17
